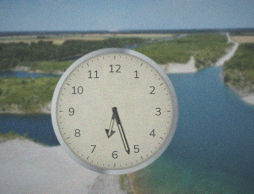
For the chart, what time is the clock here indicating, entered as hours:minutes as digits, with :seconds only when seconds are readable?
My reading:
6:27
